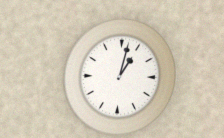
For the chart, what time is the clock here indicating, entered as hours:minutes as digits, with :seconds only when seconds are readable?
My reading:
1:02
